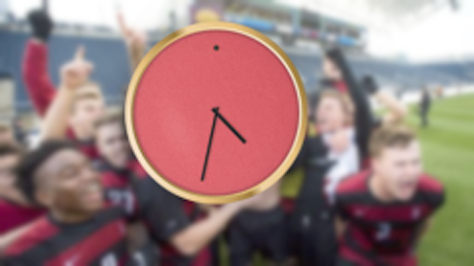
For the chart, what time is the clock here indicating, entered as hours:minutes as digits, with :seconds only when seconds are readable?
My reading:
4:32
